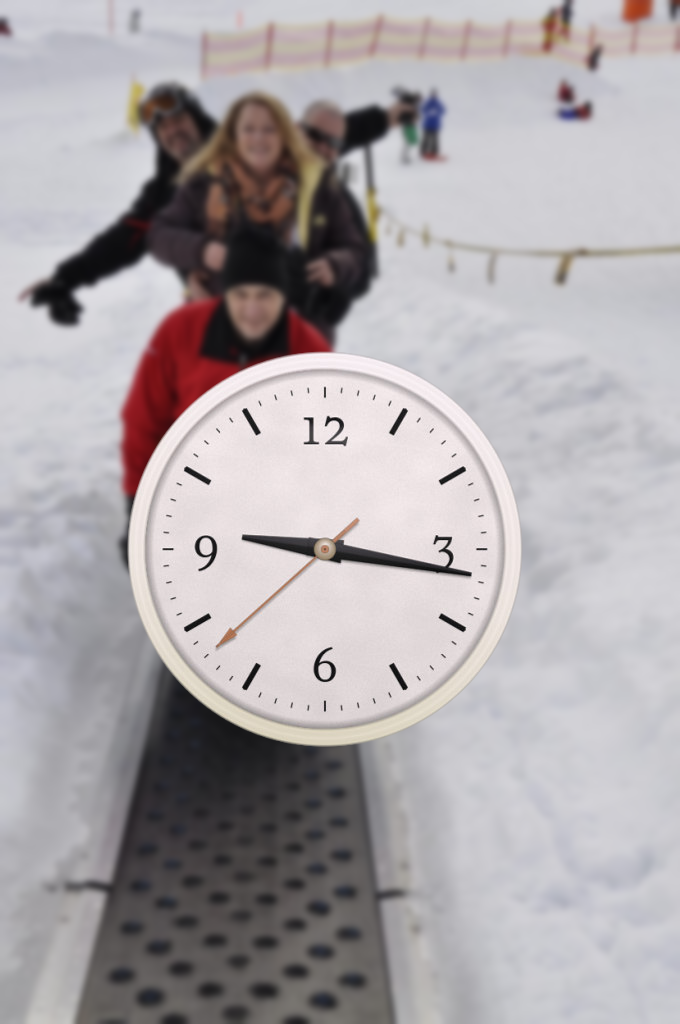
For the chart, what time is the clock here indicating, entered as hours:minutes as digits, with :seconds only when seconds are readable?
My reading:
9:16:38
